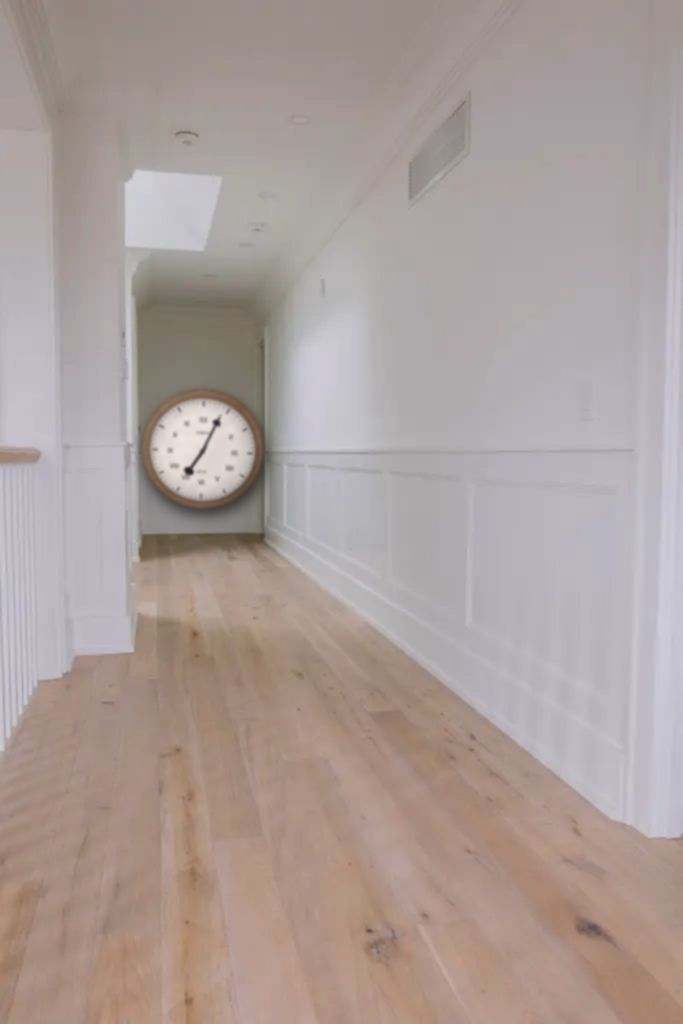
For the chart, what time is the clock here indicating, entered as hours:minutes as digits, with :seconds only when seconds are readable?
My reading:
7:04
